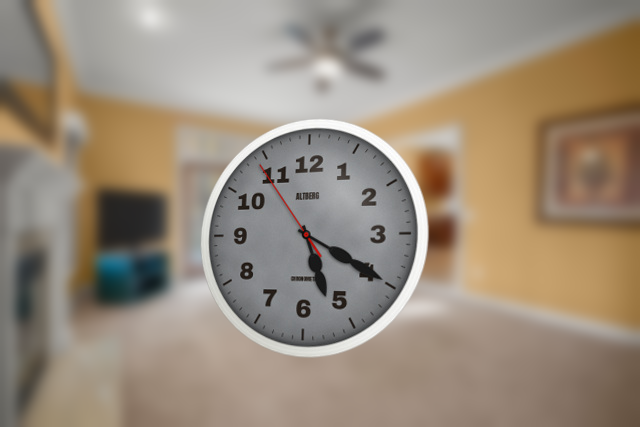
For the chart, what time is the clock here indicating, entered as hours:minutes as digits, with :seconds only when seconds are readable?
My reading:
5:19:54
